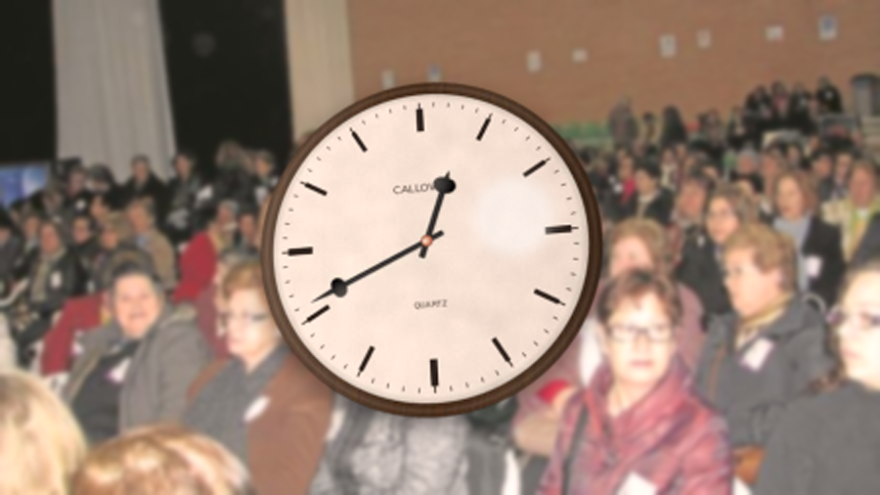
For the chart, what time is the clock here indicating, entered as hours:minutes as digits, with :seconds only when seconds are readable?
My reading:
12:41
